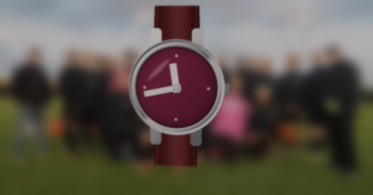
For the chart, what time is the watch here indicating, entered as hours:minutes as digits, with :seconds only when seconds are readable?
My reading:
11:43
